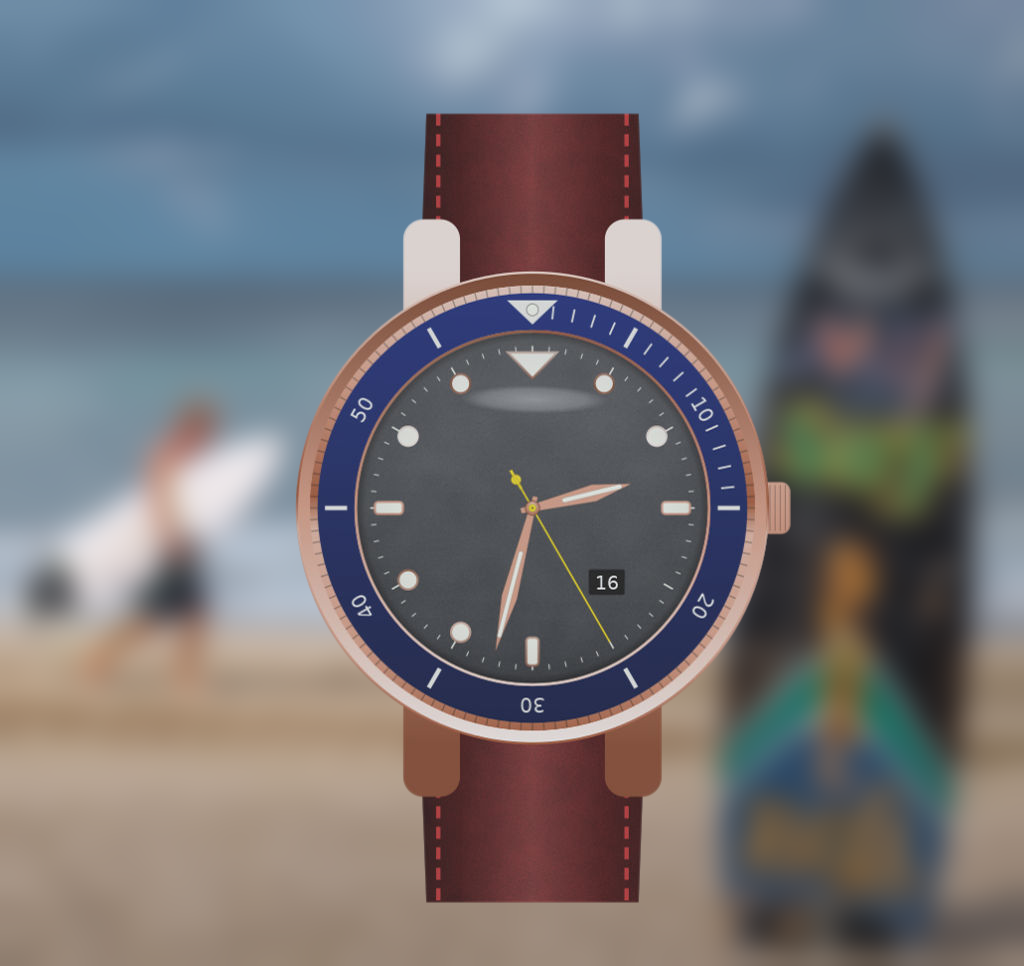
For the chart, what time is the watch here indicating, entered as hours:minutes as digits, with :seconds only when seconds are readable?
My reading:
2:32:25
